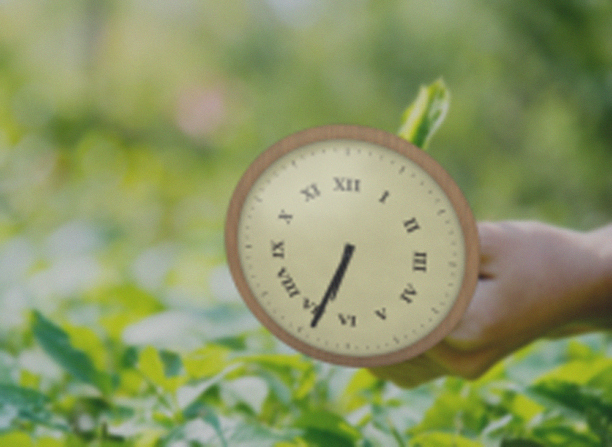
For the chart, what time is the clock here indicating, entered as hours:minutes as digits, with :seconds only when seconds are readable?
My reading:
6:34
